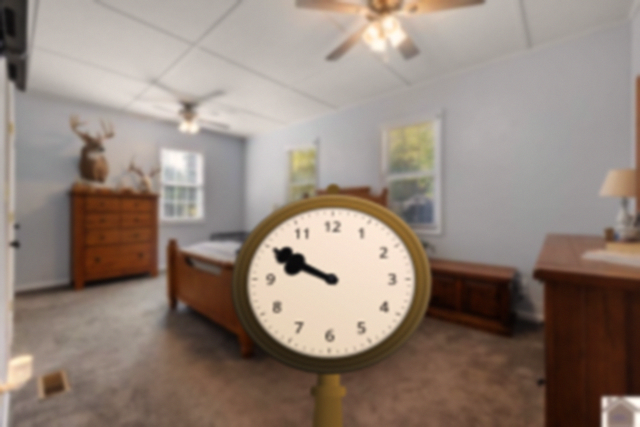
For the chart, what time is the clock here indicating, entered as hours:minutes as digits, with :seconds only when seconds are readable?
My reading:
9:50
